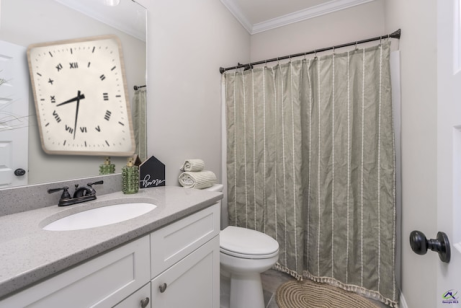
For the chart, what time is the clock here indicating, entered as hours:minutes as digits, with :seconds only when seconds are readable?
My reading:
8:33
